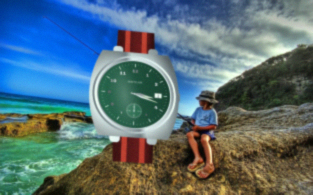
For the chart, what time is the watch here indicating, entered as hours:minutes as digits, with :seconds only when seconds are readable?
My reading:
3:18
